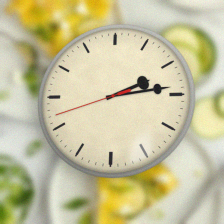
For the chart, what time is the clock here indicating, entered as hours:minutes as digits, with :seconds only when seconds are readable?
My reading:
2:13:42
